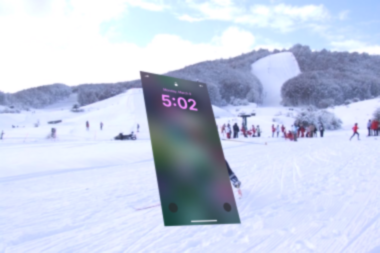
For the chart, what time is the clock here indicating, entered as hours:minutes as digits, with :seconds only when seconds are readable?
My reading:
5:02
